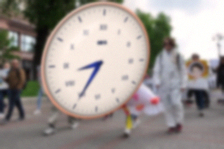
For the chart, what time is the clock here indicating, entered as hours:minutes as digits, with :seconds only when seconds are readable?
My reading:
8:35
